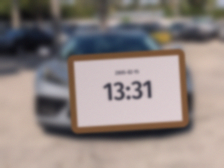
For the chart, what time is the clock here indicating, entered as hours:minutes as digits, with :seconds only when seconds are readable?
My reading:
13:31
